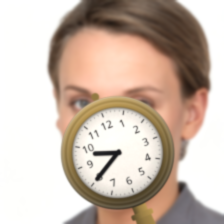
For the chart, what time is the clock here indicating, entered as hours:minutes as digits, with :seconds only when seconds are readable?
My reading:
9:40
